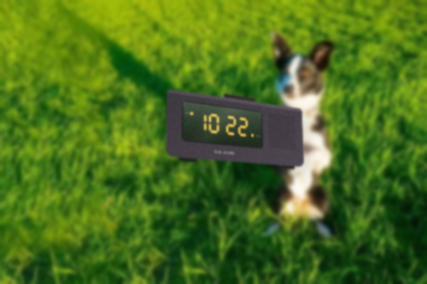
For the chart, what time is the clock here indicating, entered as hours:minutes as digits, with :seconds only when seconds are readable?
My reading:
10:22
